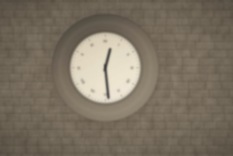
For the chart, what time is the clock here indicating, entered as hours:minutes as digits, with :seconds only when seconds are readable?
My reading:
12:29
